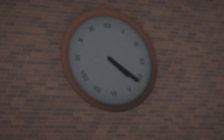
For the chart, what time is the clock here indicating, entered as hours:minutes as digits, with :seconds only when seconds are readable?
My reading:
4:21
